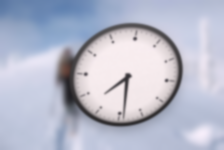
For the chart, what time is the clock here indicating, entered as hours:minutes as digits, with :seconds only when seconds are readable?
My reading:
7:29
